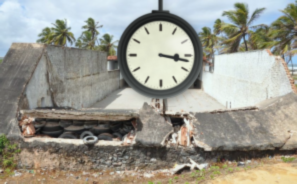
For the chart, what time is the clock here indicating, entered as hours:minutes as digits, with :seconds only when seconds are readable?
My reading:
3:17
